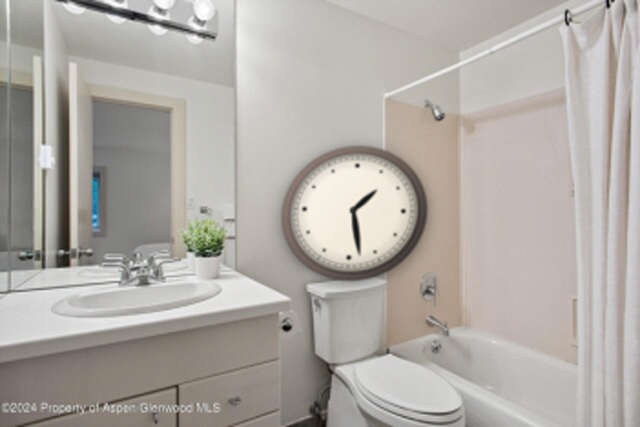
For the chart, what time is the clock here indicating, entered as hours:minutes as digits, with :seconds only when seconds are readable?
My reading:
1:28
